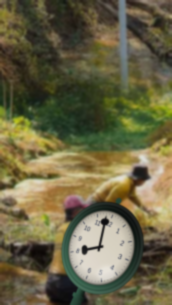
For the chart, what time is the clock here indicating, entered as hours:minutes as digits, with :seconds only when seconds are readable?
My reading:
7:58
